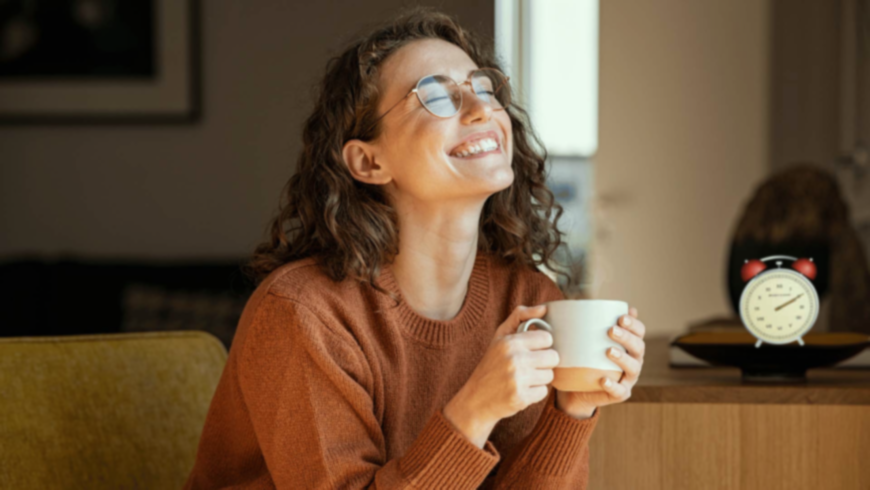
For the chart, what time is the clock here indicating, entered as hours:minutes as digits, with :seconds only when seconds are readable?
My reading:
2:10
